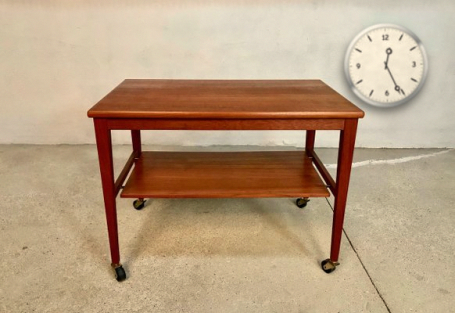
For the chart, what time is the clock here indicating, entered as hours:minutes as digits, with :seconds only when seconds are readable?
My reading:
12:26
